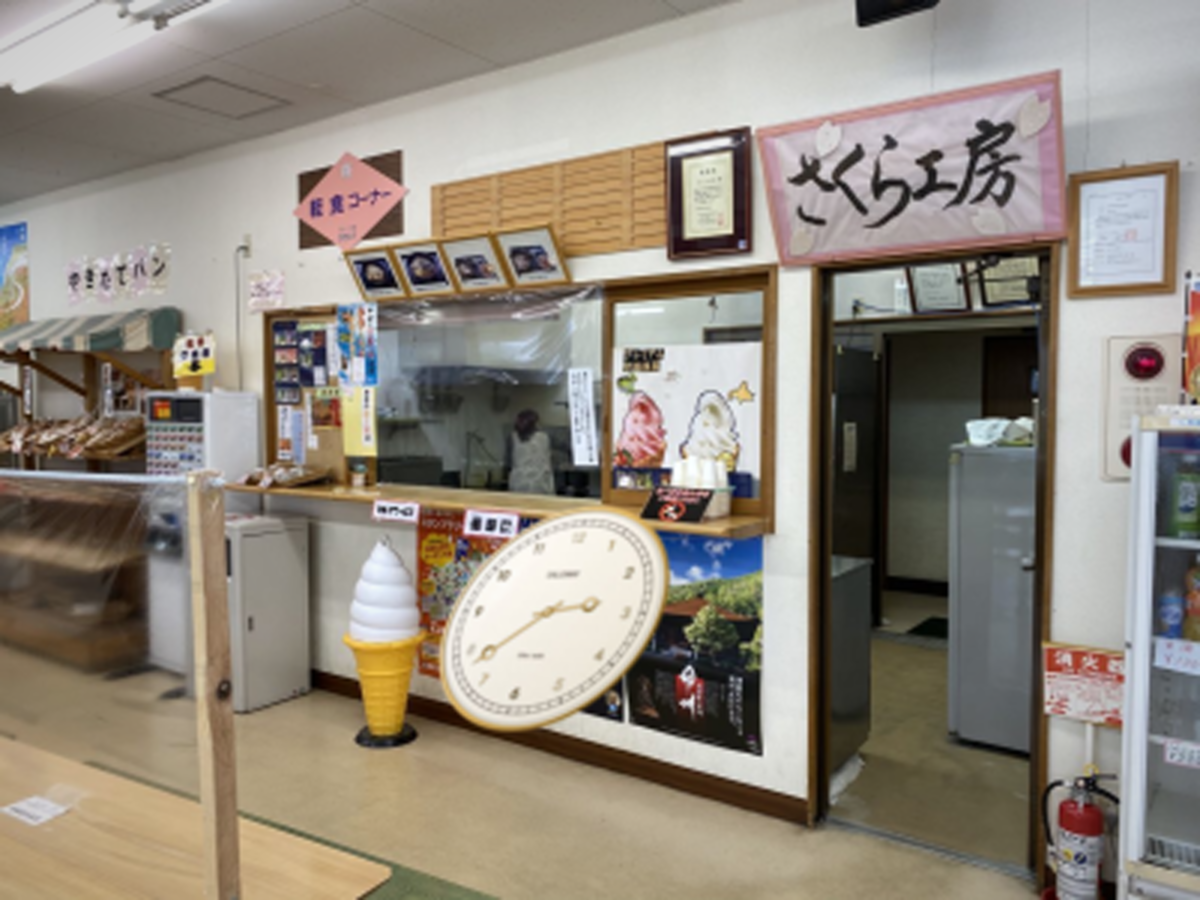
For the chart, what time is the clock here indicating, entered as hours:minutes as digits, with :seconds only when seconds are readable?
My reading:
2:38
